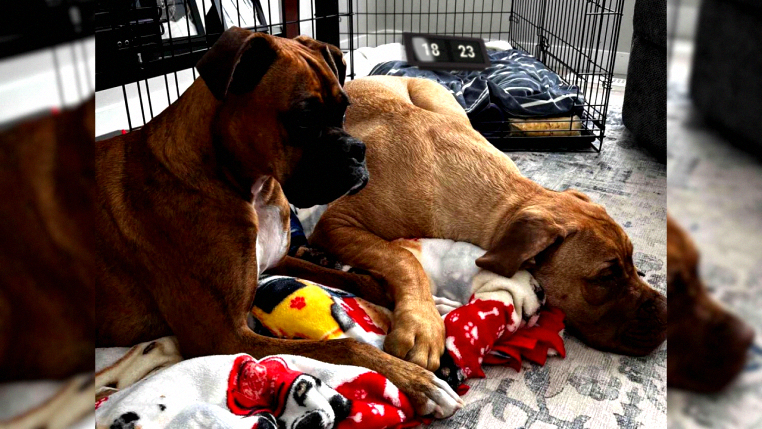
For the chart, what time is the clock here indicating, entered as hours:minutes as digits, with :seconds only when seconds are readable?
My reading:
18:23
